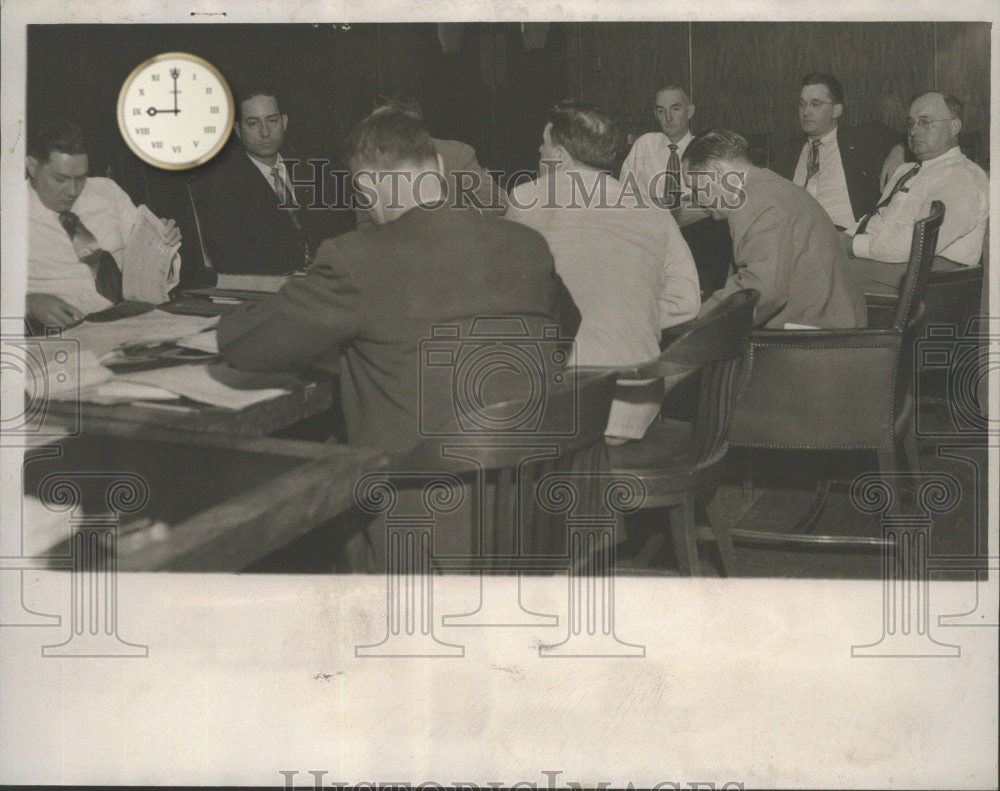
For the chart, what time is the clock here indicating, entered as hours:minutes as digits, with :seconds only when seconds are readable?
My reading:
9:00
